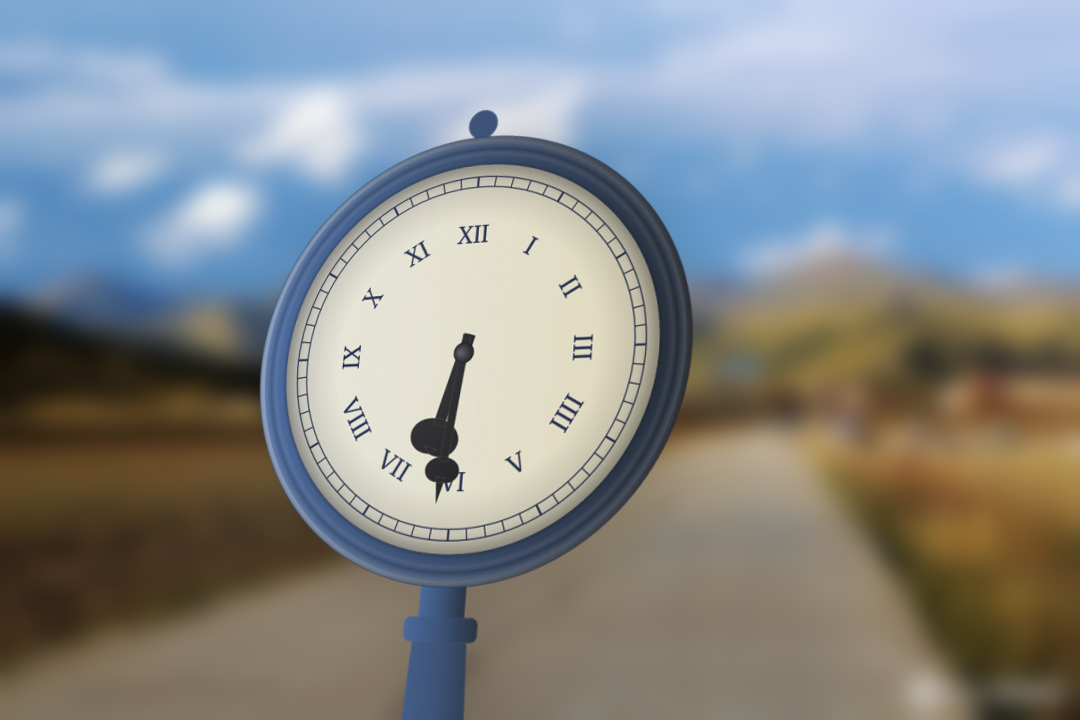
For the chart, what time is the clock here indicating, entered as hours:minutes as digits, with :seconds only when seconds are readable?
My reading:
6:31
